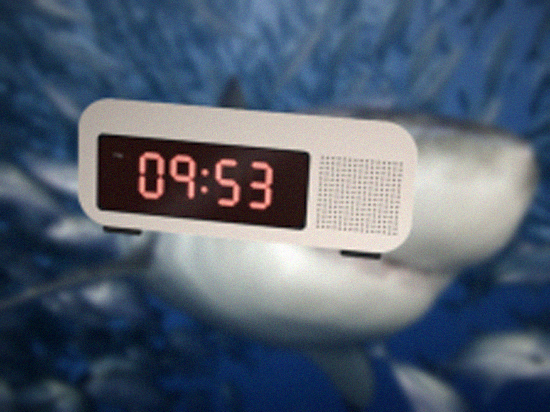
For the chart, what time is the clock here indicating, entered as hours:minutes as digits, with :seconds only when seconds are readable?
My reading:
9:53
